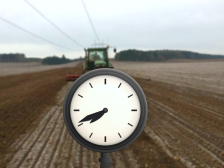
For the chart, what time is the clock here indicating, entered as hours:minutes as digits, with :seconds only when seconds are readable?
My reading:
7:41
